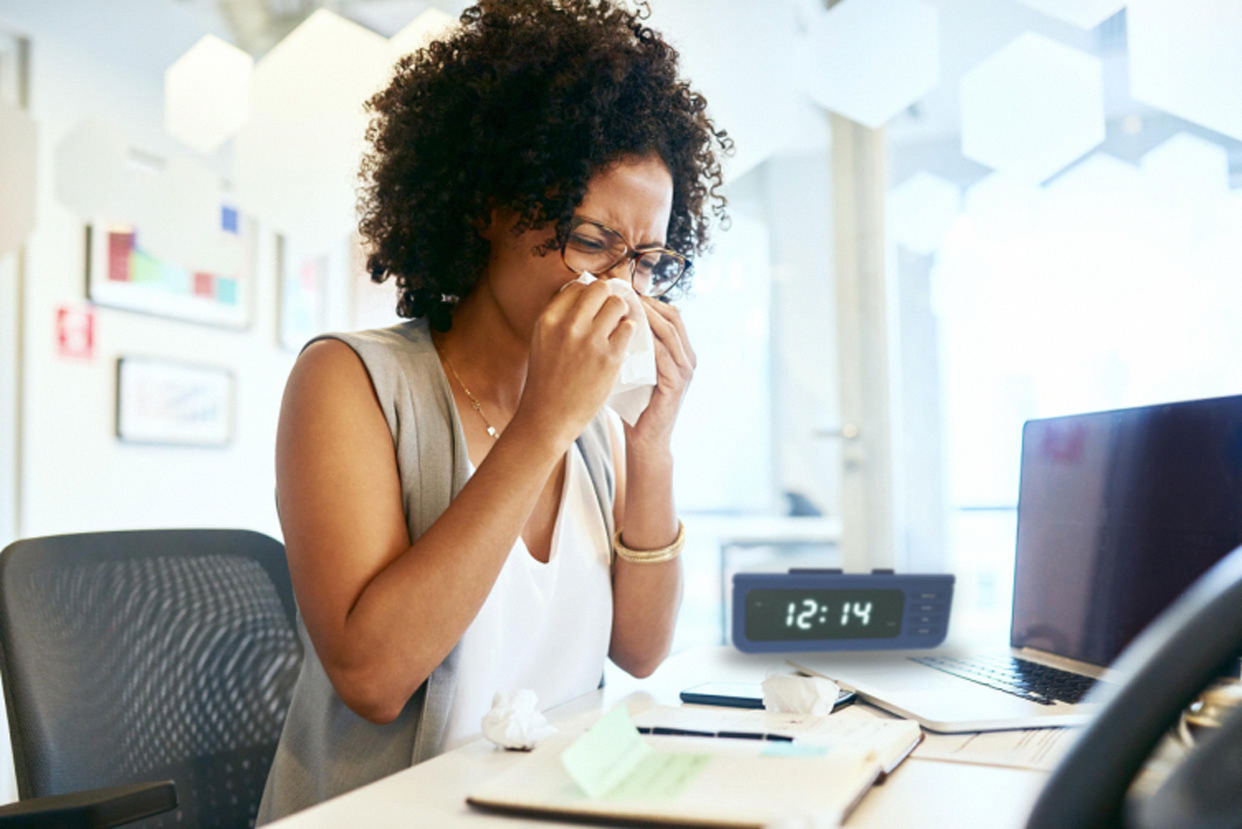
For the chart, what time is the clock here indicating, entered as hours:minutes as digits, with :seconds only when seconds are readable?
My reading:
12:14
